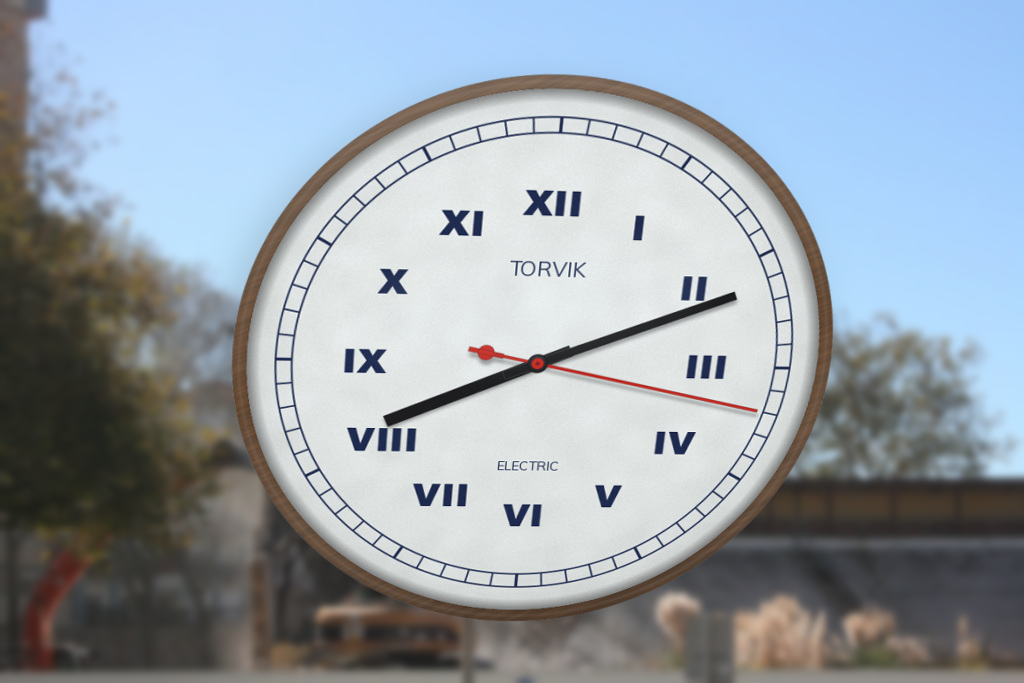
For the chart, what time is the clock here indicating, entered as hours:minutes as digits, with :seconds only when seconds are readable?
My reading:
8:11:17
